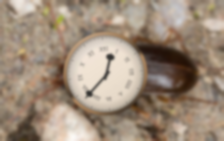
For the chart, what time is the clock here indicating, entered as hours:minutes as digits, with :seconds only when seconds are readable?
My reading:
12:38
